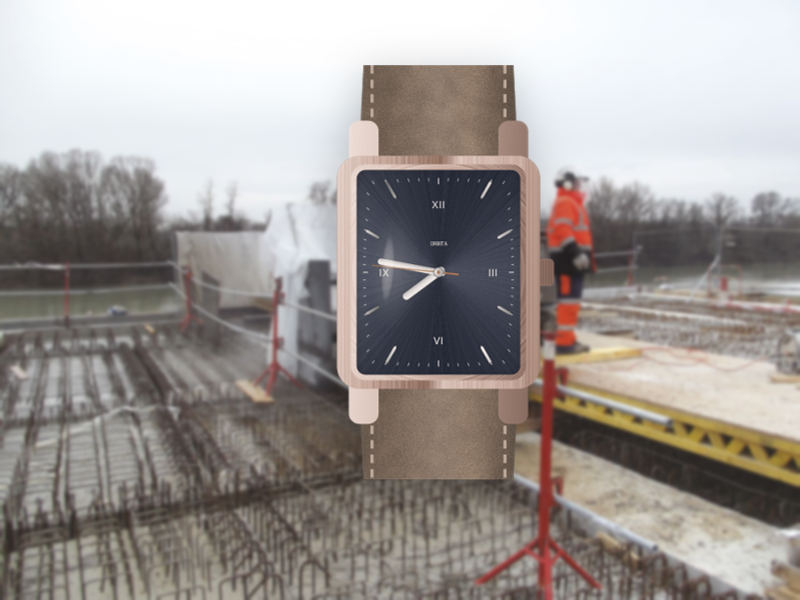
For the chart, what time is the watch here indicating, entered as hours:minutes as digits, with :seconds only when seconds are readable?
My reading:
7:46:46
